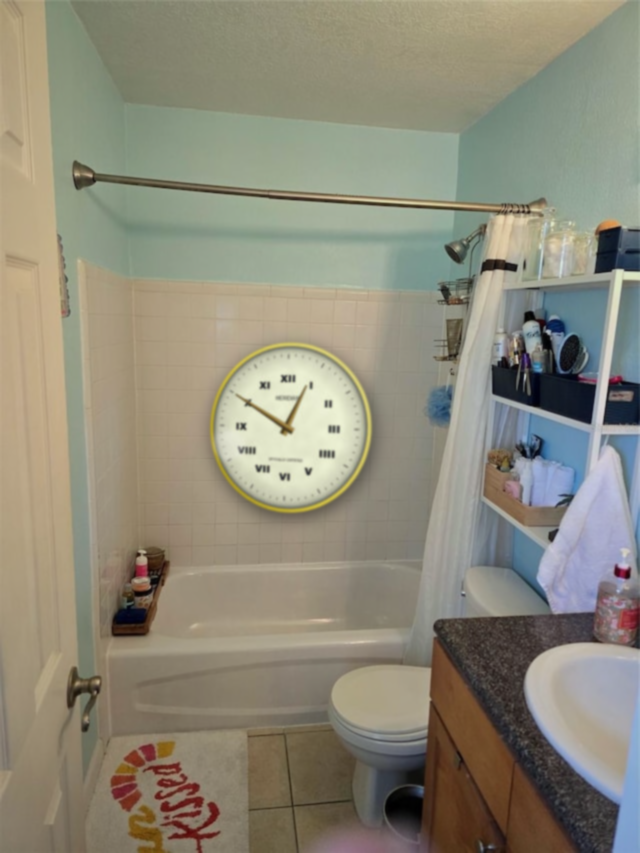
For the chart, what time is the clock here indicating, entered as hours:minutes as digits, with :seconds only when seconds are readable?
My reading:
12:50
